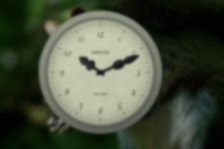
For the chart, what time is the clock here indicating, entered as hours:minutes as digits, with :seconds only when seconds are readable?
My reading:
10:11
